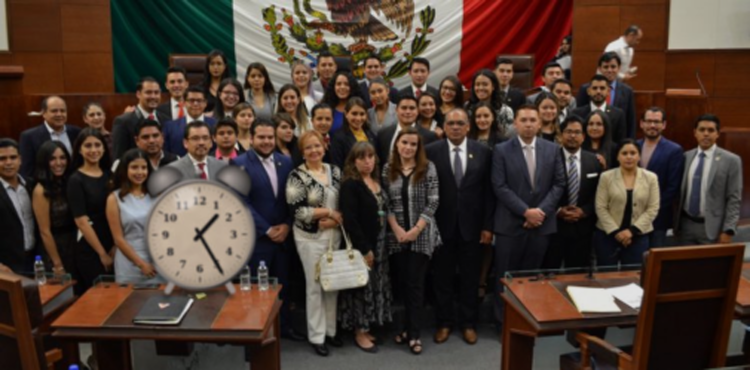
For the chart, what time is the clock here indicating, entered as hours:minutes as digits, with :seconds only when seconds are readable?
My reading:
1:25
